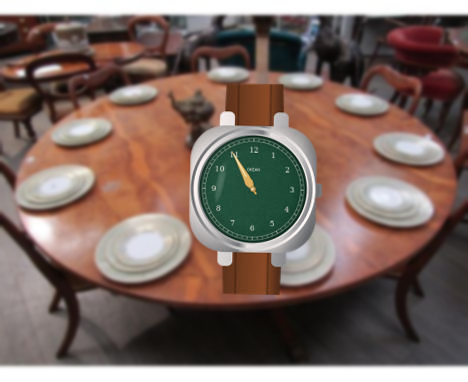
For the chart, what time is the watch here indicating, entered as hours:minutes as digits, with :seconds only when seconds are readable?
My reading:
10:55
